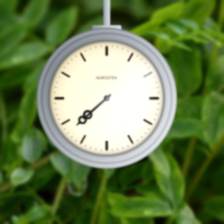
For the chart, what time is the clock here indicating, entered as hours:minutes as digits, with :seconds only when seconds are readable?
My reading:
7:38
